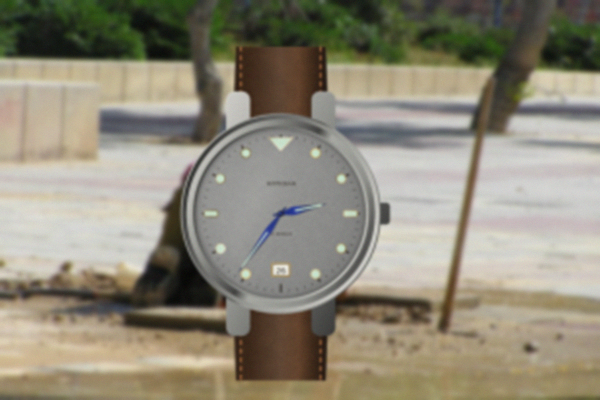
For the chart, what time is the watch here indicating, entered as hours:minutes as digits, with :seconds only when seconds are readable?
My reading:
2:36
